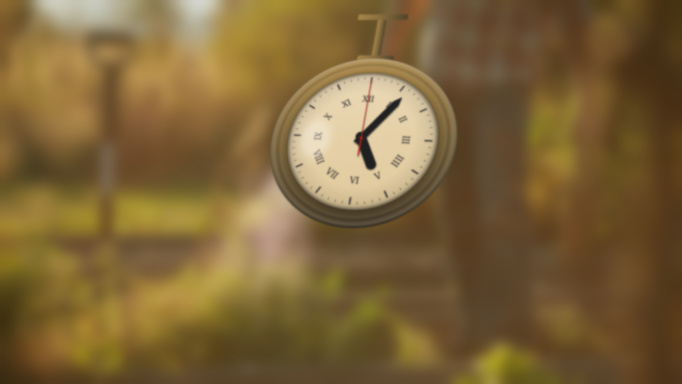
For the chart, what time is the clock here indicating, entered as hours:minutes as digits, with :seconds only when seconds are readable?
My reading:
5:06:00
